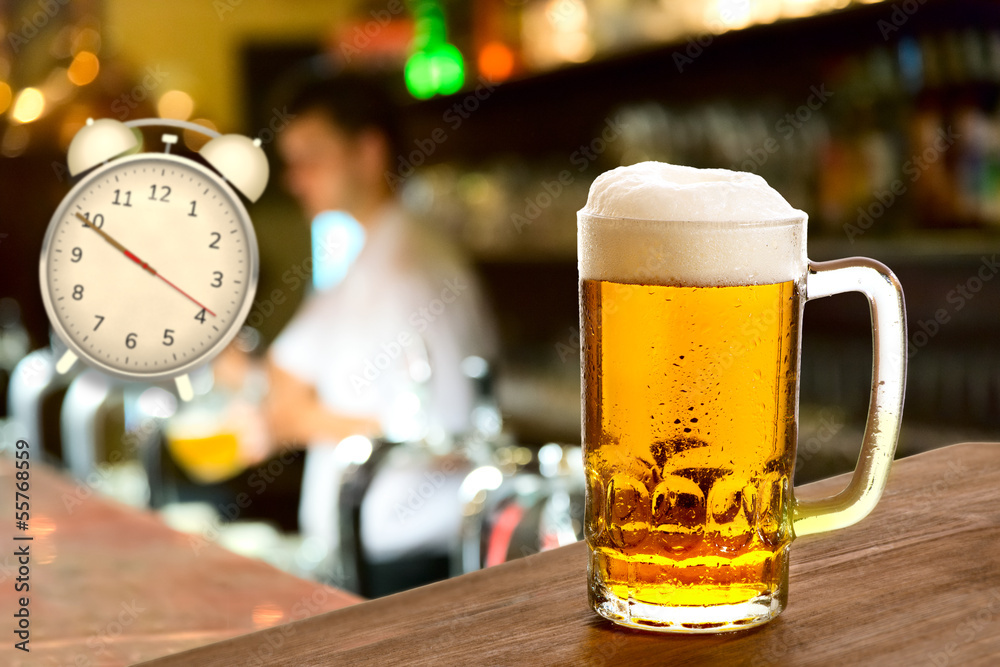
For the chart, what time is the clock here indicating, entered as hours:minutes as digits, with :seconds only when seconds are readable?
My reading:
9:49:19
